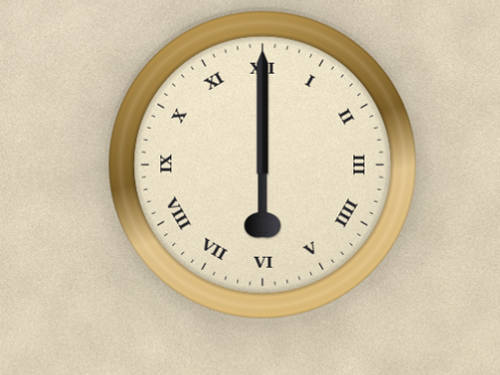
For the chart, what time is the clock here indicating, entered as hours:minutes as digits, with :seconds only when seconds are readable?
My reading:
6:00
